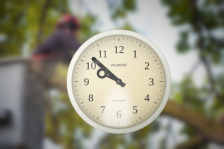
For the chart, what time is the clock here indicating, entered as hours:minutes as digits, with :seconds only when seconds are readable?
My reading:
9:52
